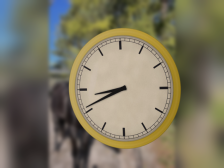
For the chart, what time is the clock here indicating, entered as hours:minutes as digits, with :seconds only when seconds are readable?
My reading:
8:41
